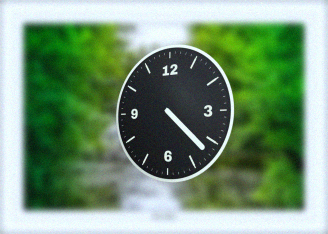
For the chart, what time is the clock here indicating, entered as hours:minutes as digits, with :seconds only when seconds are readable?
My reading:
4:22
